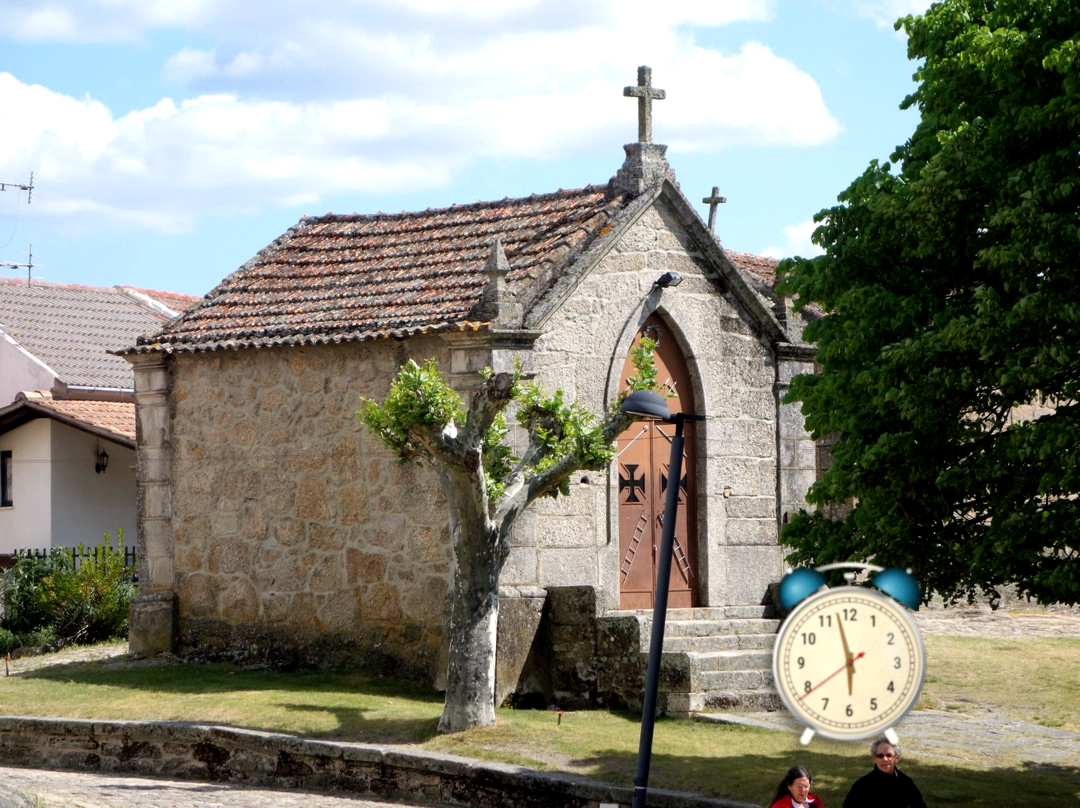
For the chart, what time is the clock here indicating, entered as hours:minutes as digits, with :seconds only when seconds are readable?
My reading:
5:57:39
